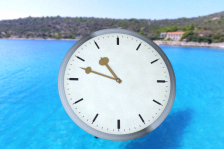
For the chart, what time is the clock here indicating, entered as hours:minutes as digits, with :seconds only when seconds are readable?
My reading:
10:48
